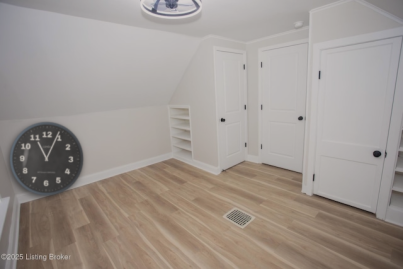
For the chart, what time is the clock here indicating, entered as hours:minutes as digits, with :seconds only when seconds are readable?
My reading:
11:04
